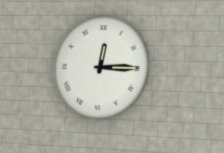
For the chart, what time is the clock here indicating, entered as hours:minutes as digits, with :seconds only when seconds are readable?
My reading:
12:15
